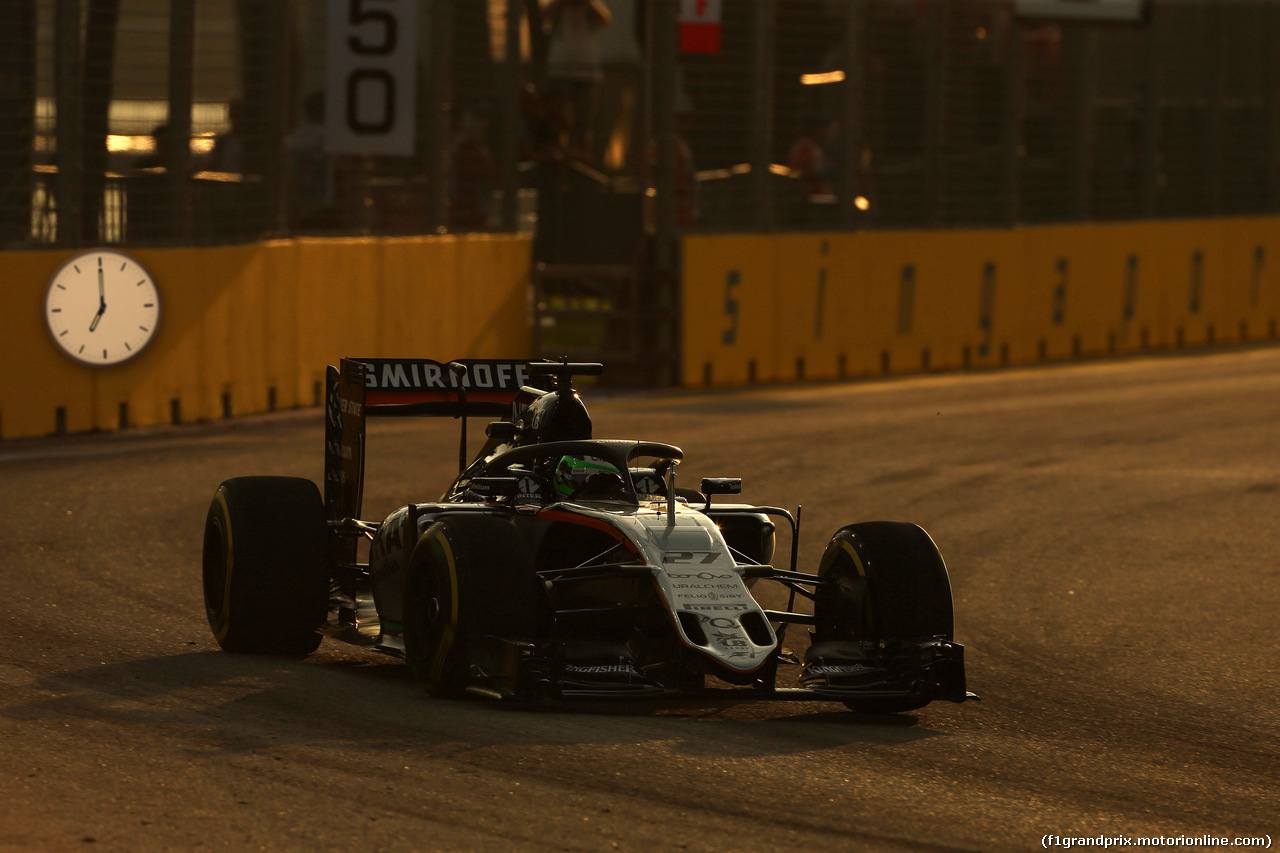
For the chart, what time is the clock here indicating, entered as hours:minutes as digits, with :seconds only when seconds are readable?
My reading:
7:00
